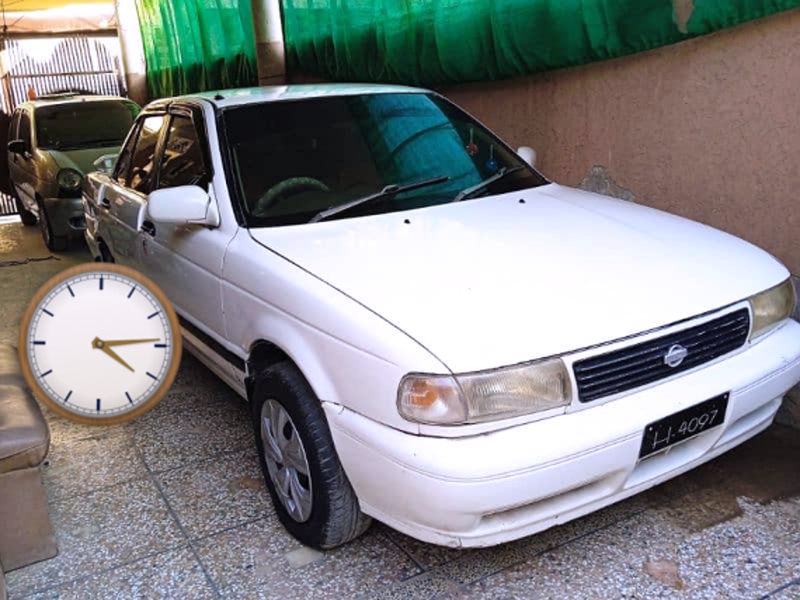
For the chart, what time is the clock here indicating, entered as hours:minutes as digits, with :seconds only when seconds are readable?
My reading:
4:14
